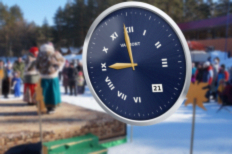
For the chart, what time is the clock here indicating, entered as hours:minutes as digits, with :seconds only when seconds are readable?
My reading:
8:59
